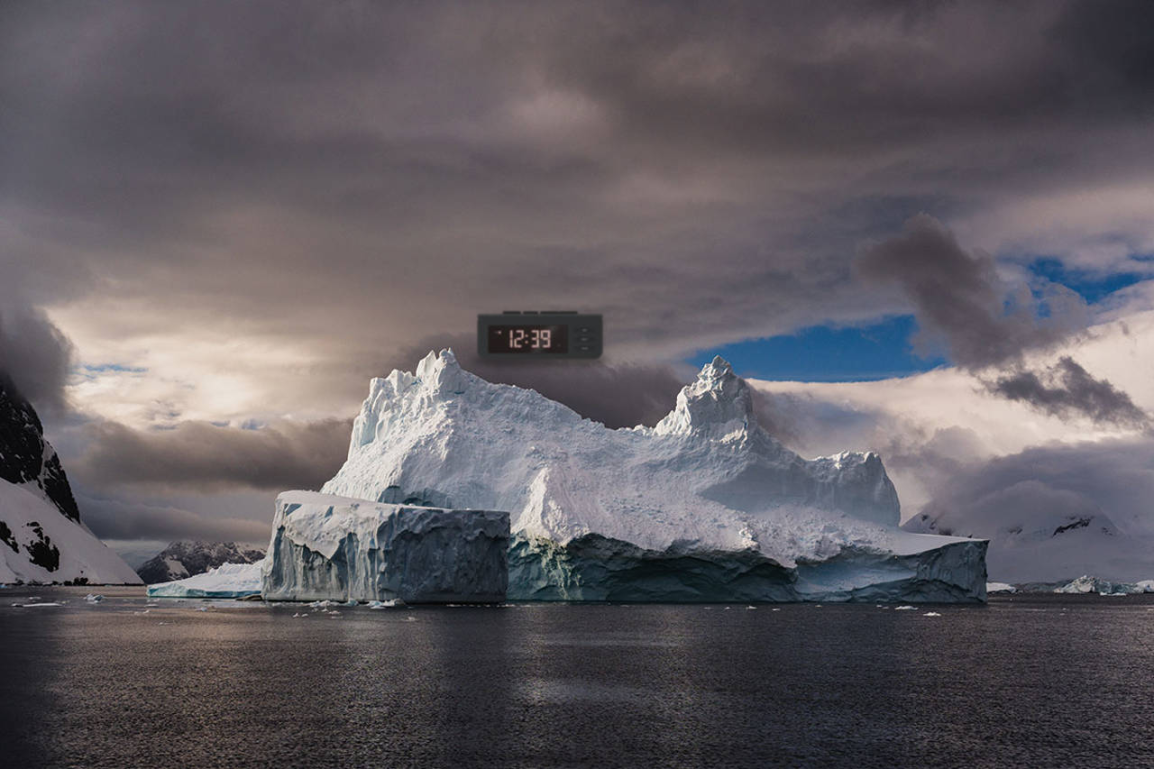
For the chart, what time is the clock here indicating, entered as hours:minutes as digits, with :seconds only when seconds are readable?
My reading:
12:39
